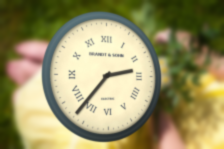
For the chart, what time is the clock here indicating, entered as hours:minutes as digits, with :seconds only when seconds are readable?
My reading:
2:37
